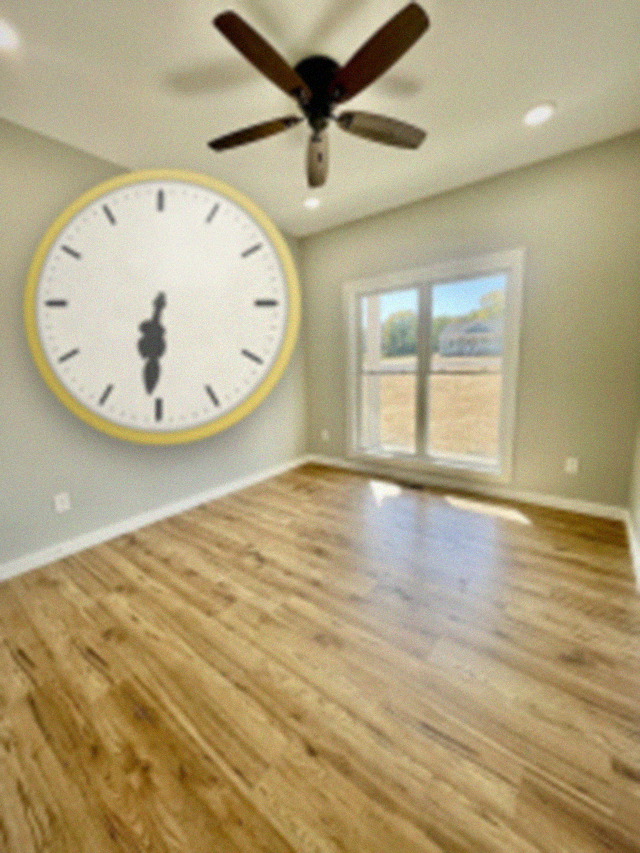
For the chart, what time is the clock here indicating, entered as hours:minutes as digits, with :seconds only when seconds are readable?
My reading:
6:31
